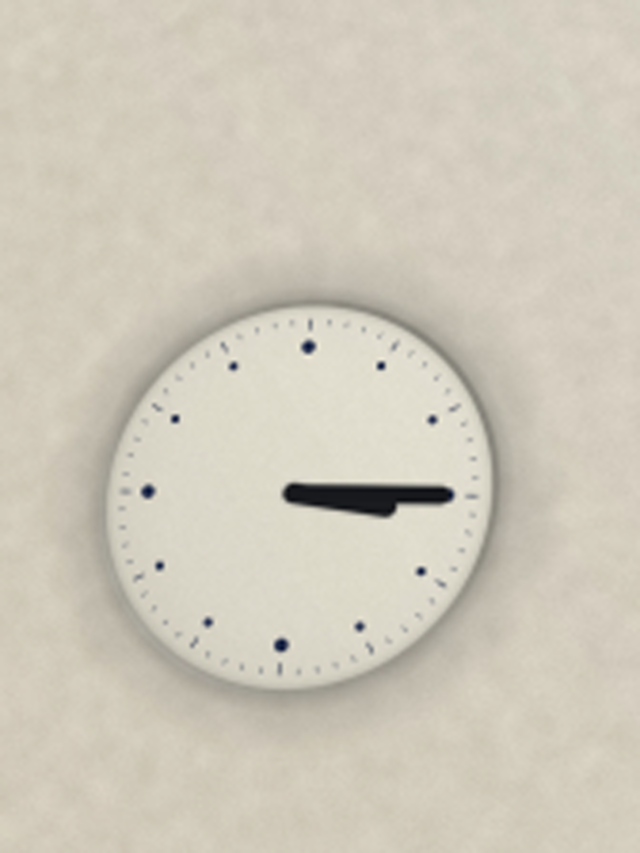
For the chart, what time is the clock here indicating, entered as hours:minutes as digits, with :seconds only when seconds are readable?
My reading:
3:15
